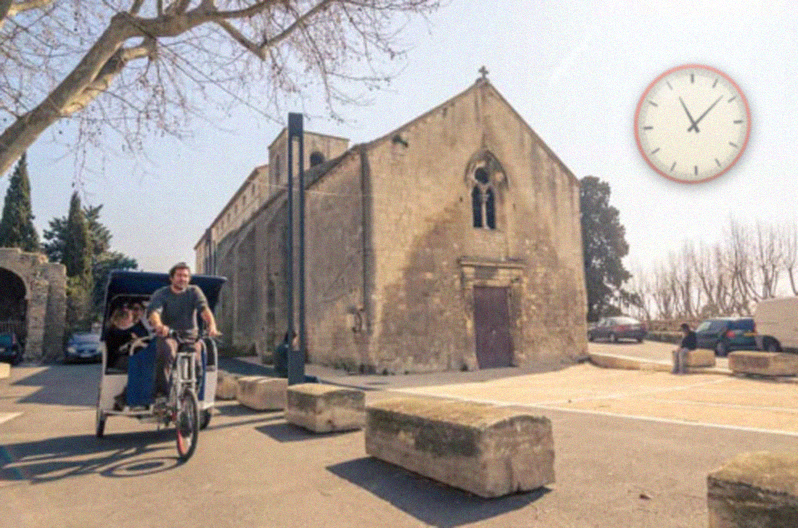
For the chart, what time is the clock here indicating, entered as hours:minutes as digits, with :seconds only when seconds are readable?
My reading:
11:08
